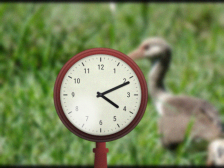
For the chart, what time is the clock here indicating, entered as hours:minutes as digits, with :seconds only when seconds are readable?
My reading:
4:11
